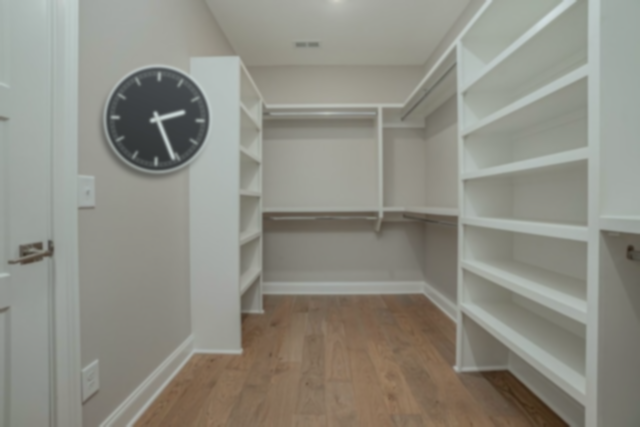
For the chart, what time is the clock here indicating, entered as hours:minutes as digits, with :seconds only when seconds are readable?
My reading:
2:26
